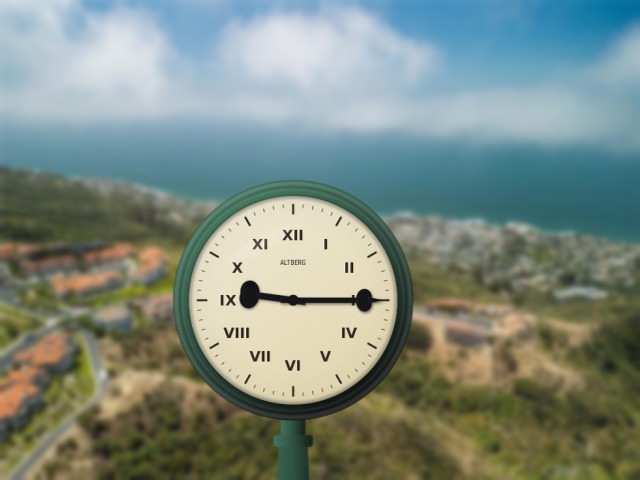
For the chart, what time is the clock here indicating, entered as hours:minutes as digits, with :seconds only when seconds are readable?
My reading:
9:15
